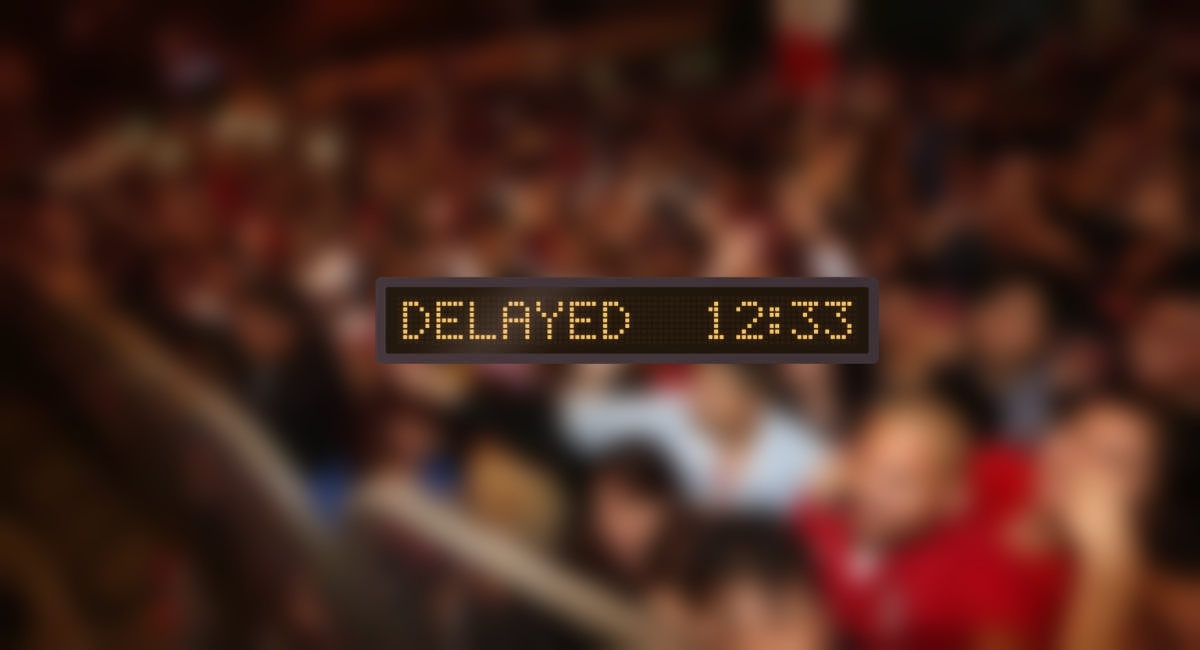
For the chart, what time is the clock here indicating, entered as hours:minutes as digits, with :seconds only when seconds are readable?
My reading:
12:33
